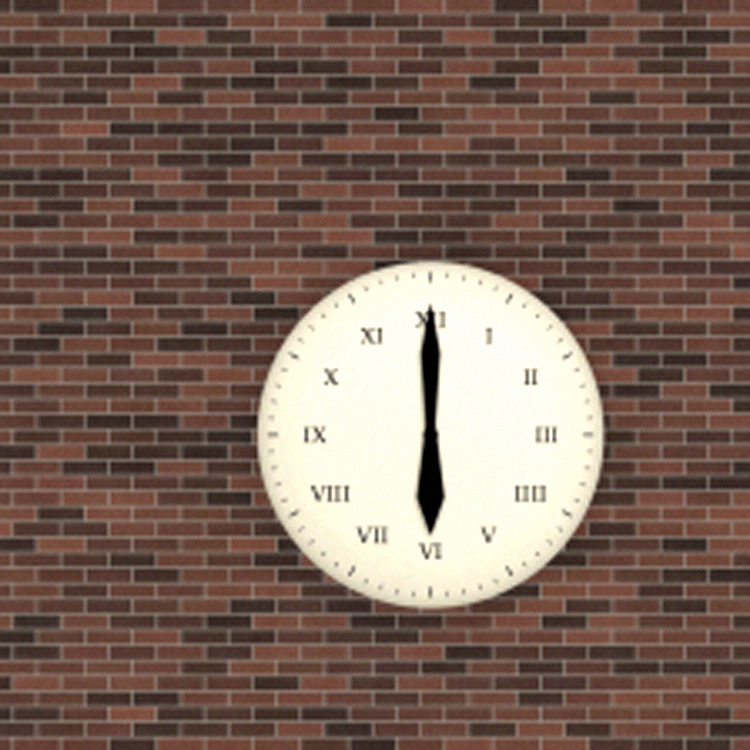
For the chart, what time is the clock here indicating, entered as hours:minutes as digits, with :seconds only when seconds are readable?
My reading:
6:00
